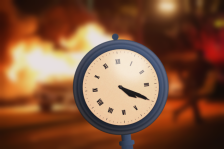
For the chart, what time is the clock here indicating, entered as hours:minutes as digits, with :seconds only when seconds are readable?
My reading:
4:20
